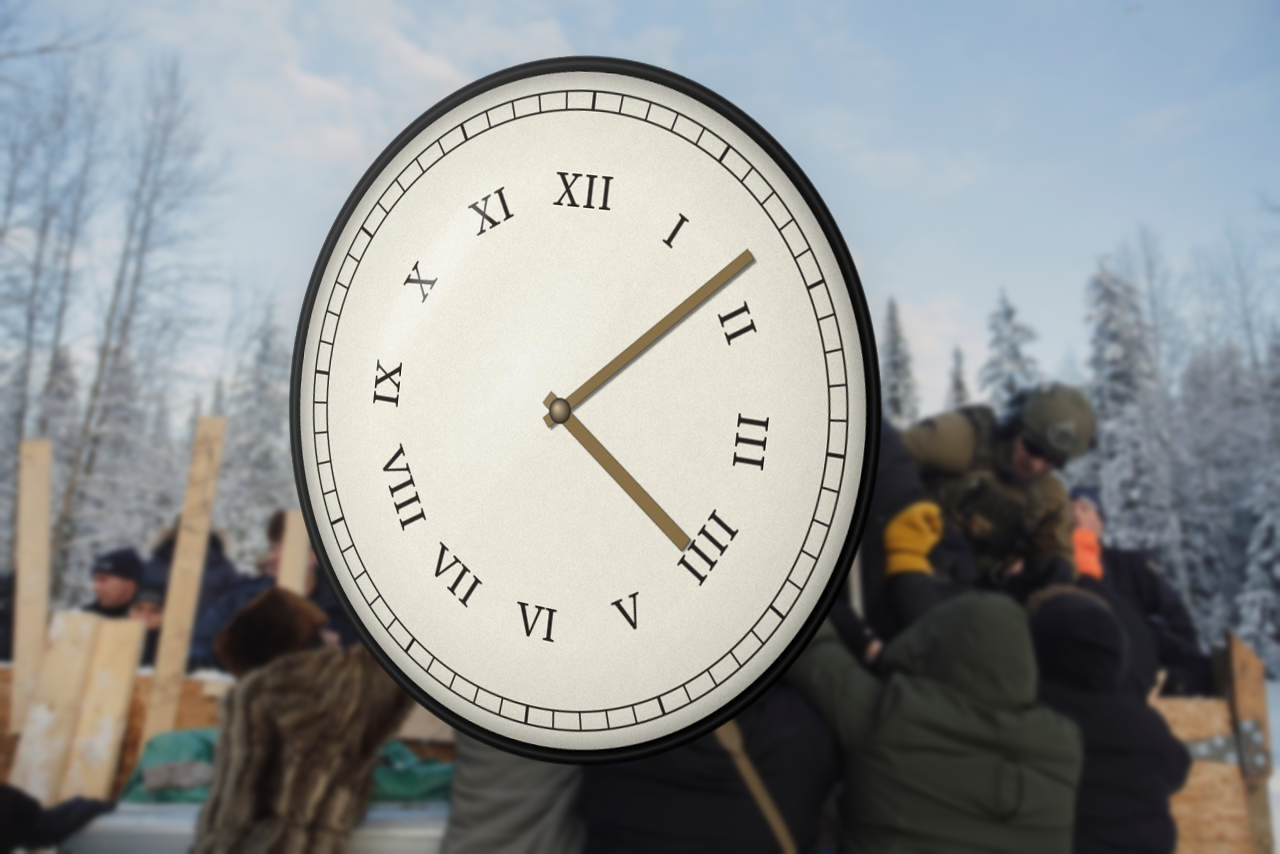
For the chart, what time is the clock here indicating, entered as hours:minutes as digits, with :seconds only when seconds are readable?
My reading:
4:08
